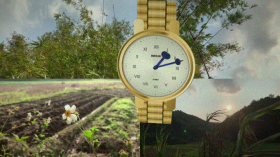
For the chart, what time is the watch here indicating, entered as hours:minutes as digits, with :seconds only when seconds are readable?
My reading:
1:12
